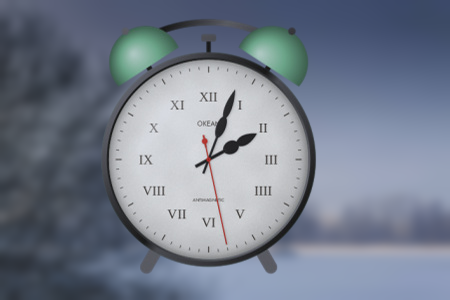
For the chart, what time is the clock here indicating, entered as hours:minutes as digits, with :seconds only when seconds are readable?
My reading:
2:03:28
